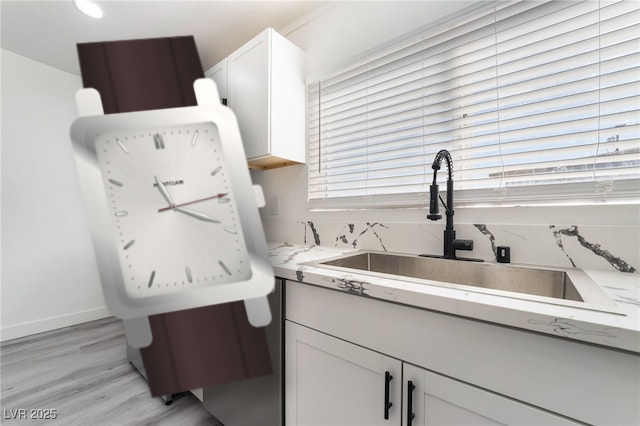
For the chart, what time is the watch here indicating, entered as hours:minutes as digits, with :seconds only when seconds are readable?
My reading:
11:19:14
